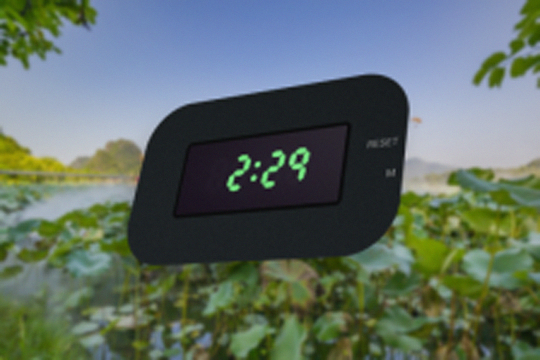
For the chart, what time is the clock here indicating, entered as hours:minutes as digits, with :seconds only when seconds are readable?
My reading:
2:29
